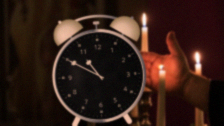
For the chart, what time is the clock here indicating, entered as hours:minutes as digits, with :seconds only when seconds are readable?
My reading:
10:50
